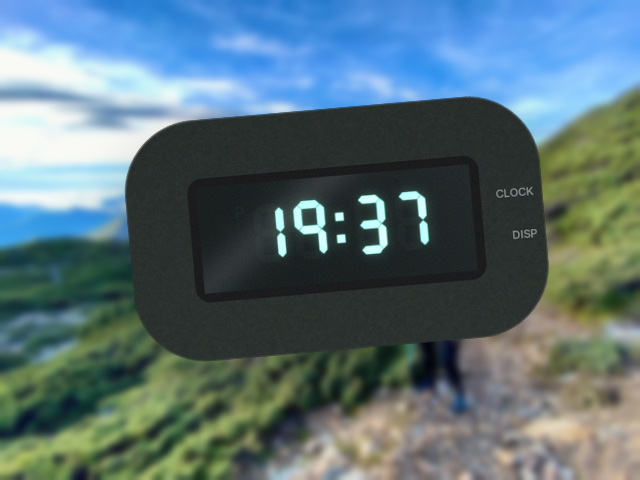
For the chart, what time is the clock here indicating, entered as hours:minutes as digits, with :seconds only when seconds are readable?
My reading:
19:37
